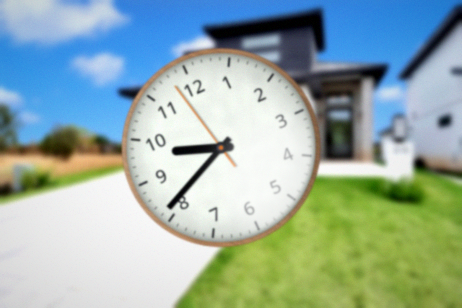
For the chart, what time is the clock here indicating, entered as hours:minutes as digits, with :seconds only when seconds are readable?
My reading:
9:40:58
